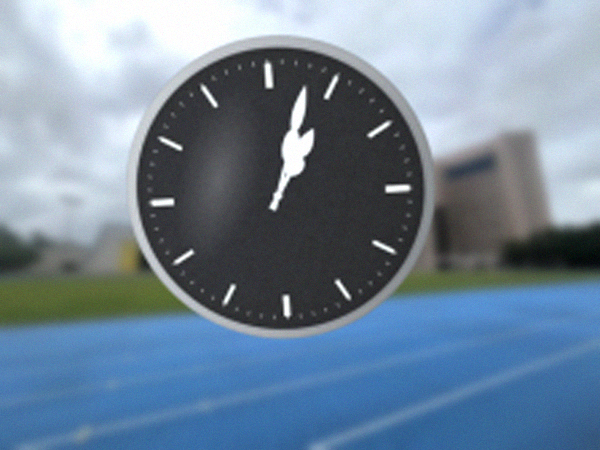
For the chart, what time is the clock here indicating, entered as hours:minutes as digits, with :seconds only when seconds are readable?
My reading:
1:03
